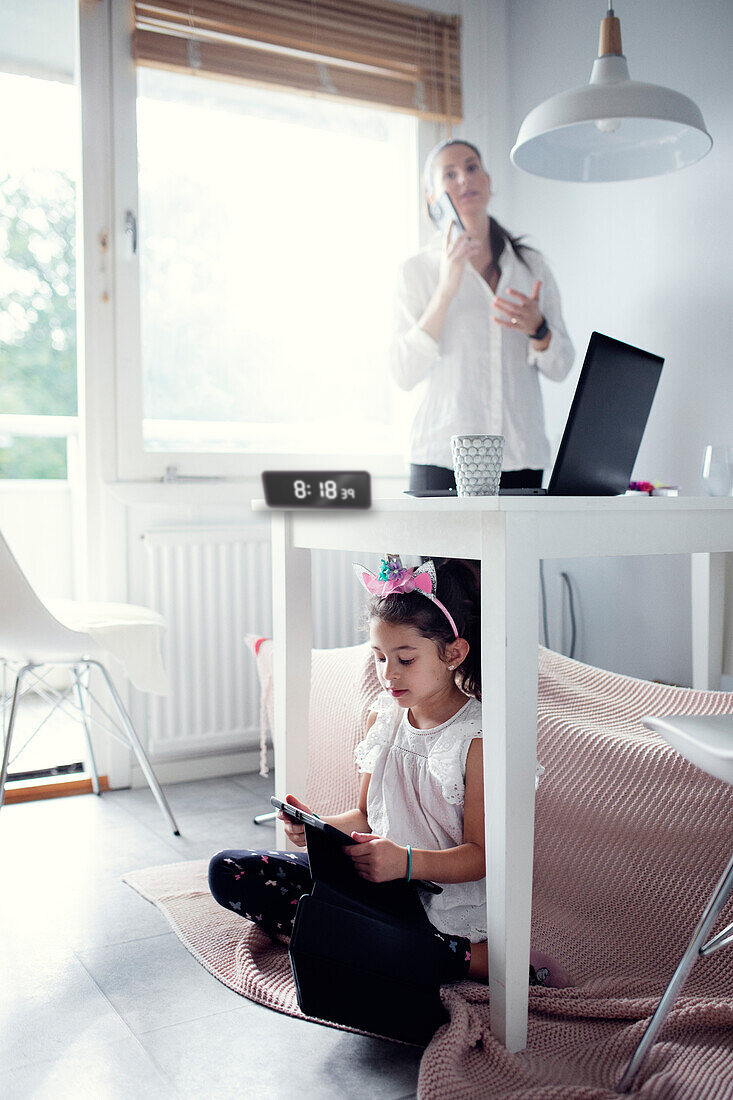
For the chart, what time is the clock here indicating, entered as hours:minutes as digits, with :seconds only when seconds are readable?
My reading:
8:18:39
